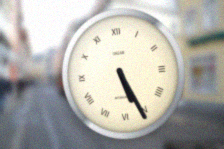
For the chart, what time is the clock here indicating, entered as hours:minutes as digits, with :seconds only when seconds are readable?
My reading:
5:26
